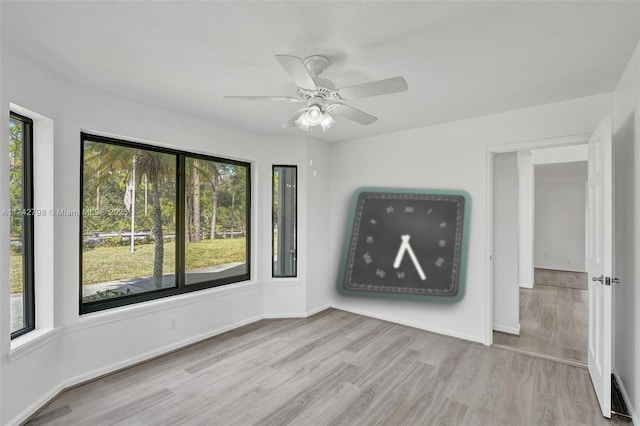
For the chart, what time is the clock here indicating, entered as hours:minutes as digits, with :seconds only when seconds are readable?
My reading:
6:25
